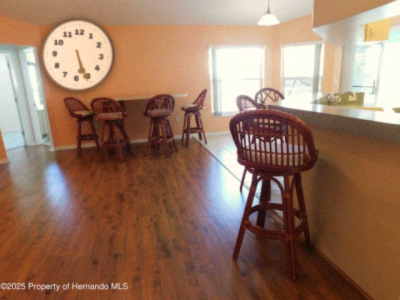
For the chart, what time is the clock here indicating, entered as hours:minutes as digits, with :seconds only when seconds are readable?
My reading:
5:26
